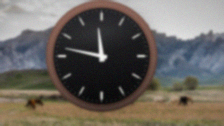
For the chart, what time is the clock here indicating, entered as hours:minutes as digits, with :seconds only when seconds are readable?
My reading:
11:47
